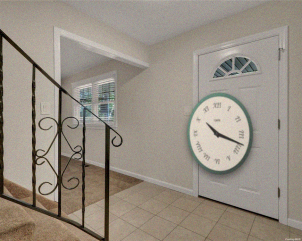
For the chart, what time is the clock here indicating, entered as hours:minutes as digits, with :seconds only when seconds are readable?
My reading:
10:18
